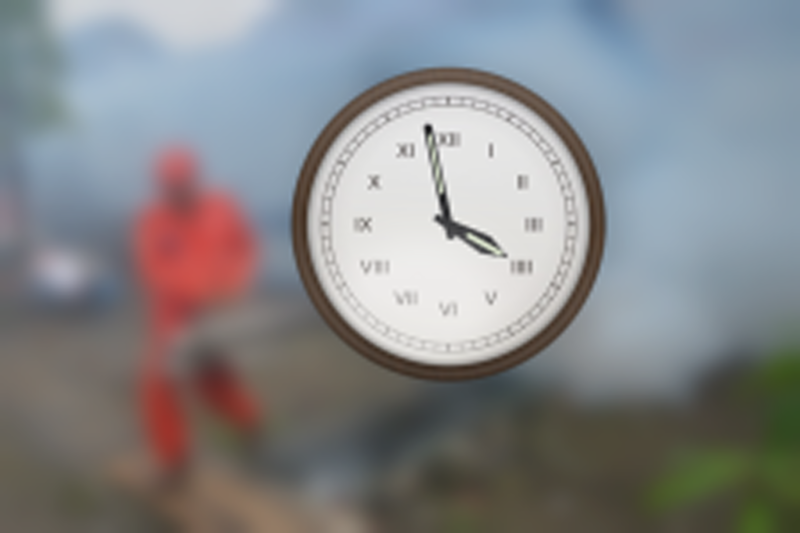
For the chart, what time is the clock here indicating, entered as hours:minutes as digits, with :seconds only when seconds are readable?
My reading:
3:58
